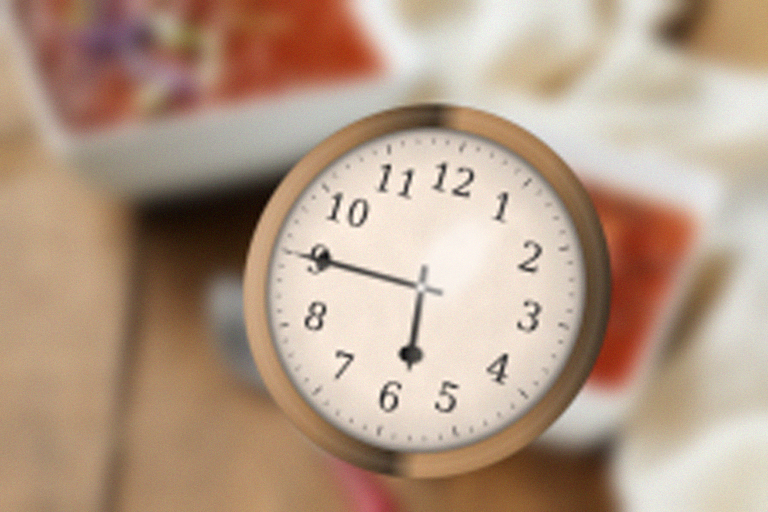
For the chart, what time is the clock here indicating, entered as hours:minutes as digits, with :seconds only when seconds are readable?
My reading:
5:45
